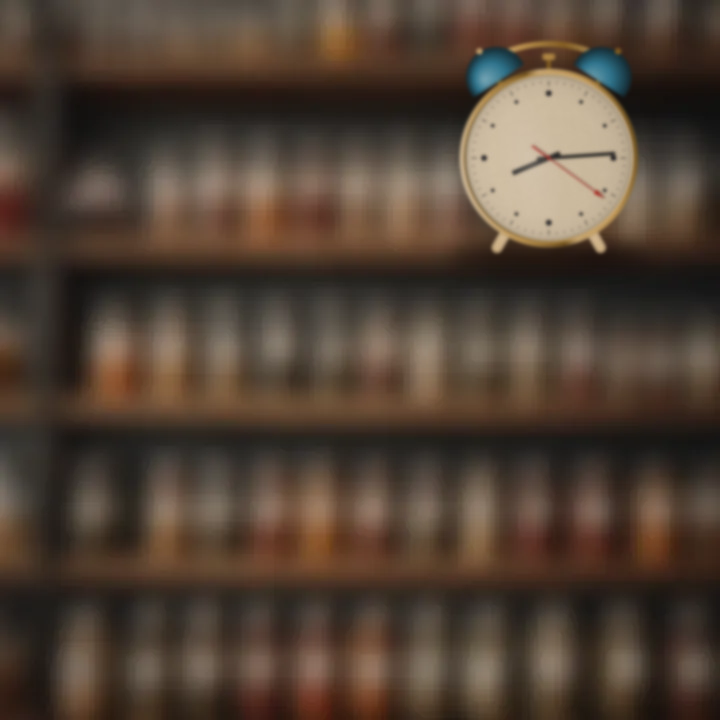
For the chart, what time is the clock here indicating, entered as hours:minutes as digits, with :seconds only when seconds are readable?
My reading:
8:14:21
